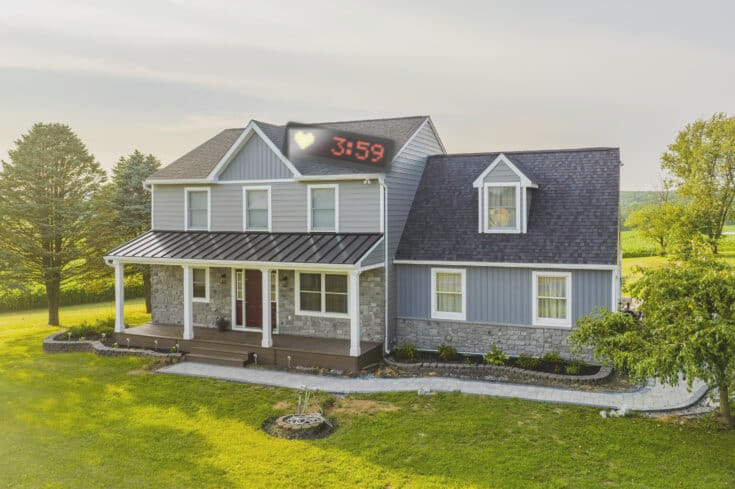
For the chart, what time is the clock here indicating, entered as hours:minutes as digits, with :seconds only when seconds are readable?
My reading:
3:59
